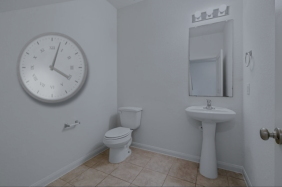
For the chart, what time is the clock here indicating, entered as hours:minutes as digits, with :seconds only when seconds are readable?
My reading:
4:03
